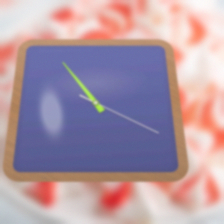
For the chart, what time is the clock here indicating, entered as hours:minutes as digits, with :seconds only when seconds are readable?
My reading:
10:54:20
